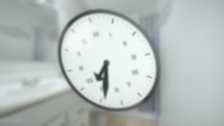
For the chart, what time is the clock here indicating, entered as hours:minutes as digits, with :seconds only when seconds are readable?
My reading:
7:34
